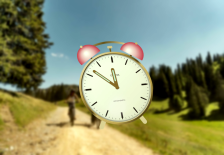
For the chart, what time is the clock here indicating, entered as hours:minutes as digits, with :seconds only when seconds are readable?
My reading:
11:52
